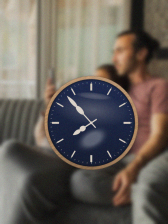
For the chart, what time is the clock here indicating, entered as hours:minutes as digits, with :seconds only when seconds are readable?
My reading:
7:53
